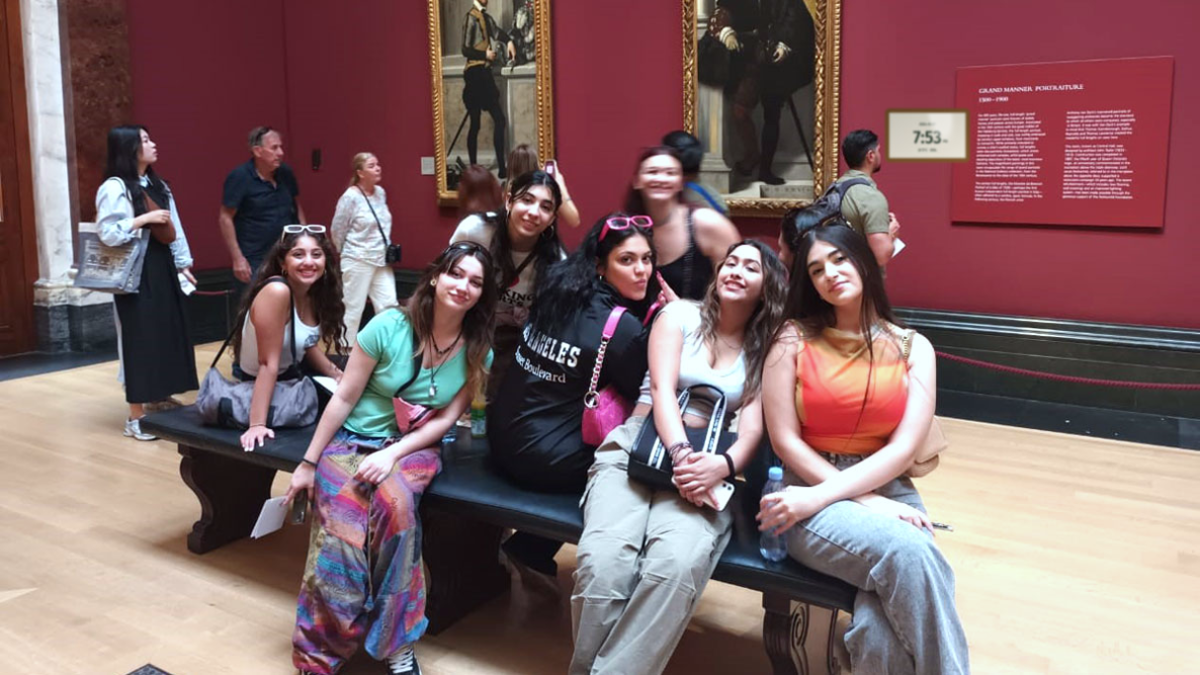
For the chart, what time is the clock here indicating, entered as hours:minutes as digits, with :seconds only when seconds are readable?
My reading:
7:53
